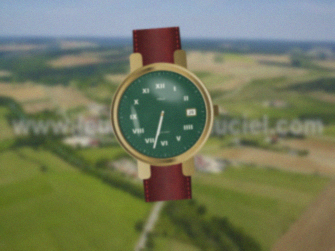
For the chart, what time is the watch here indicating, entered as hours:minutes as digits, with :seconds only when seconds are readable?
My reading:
6:33
